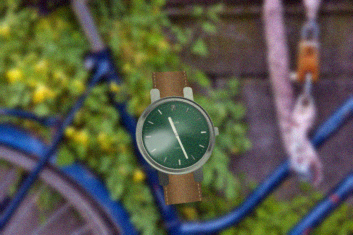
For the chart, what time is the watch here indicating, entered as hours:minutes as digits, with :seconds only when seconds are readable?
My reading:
11:27
